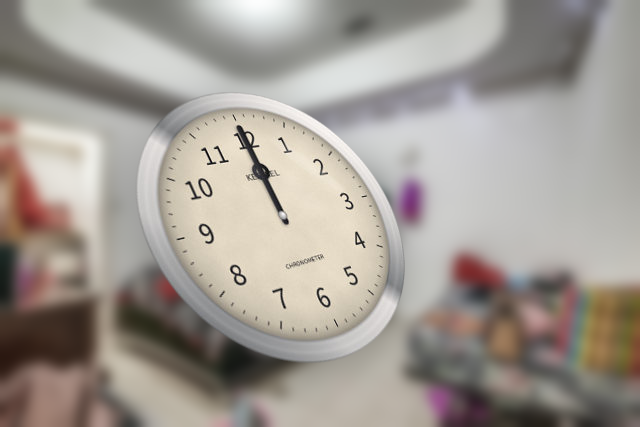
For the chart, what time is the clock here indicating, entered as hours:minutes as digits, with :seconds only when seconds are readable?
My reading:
12:00
